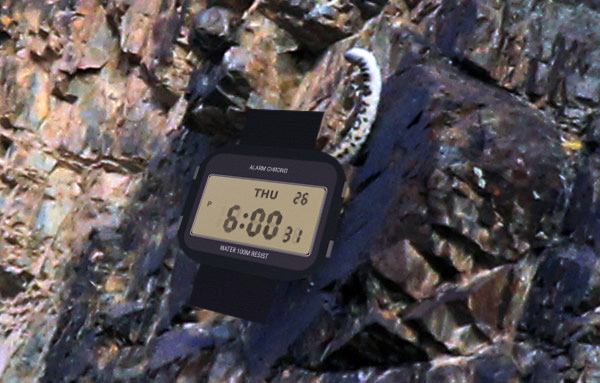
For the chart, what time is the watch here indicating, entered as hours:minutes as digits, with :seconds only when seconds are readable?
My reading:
6:00:31
